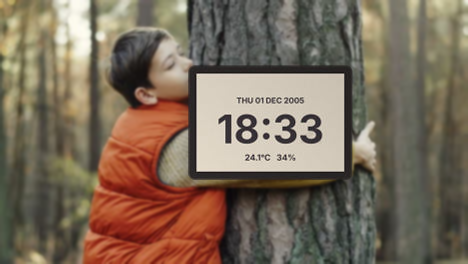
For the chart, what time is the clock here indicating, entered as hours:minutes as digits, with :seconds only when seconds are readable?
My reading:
18:33
